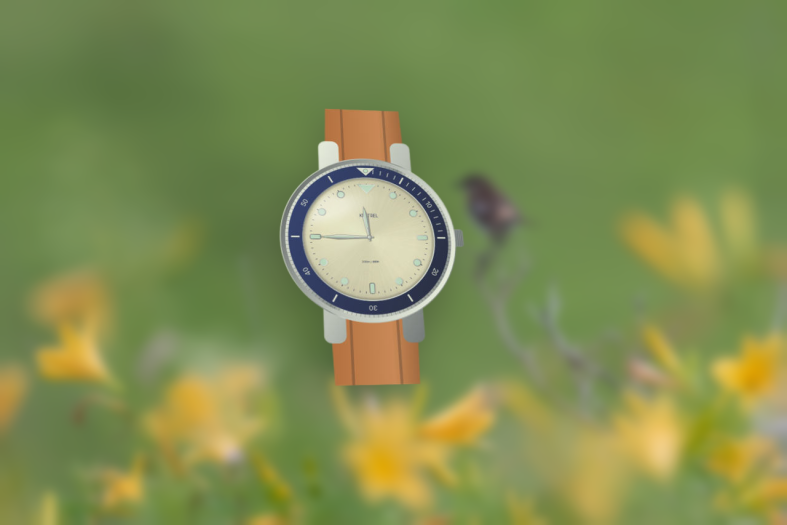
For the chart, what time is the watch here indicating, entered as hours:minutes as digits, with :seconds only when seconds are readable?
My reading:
11:45
